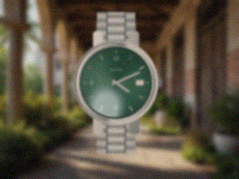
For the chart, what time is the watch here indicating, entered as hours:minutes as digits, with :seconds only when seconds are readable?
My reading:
4:11
